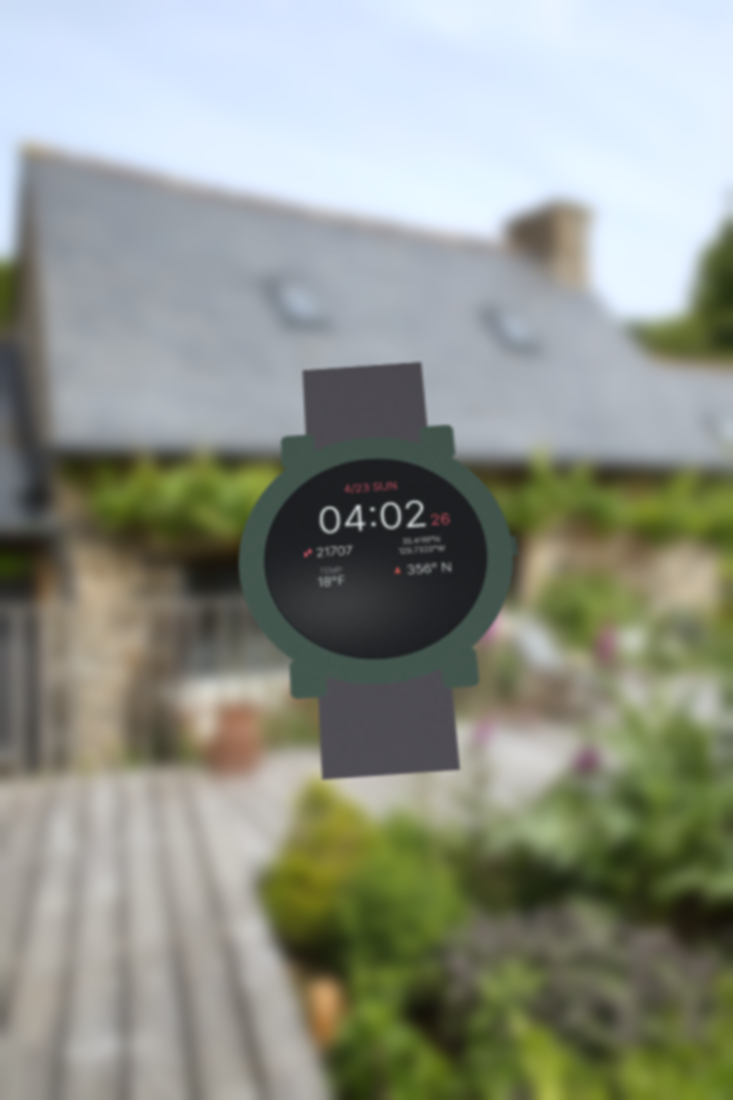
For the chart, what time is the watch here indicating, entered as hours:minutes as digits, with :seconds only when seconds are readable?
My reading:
4:02
